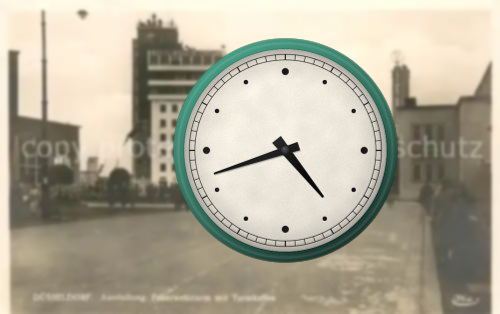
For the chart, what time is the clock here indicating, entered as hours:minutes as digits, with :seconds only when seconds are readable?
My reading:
4:42
